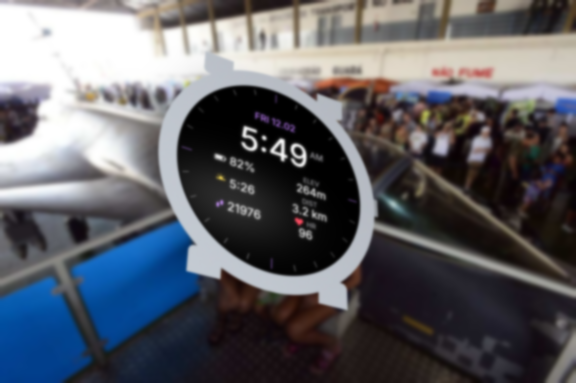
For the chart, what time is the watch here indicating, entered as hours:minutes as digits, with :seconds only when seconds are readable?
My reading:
5:49
